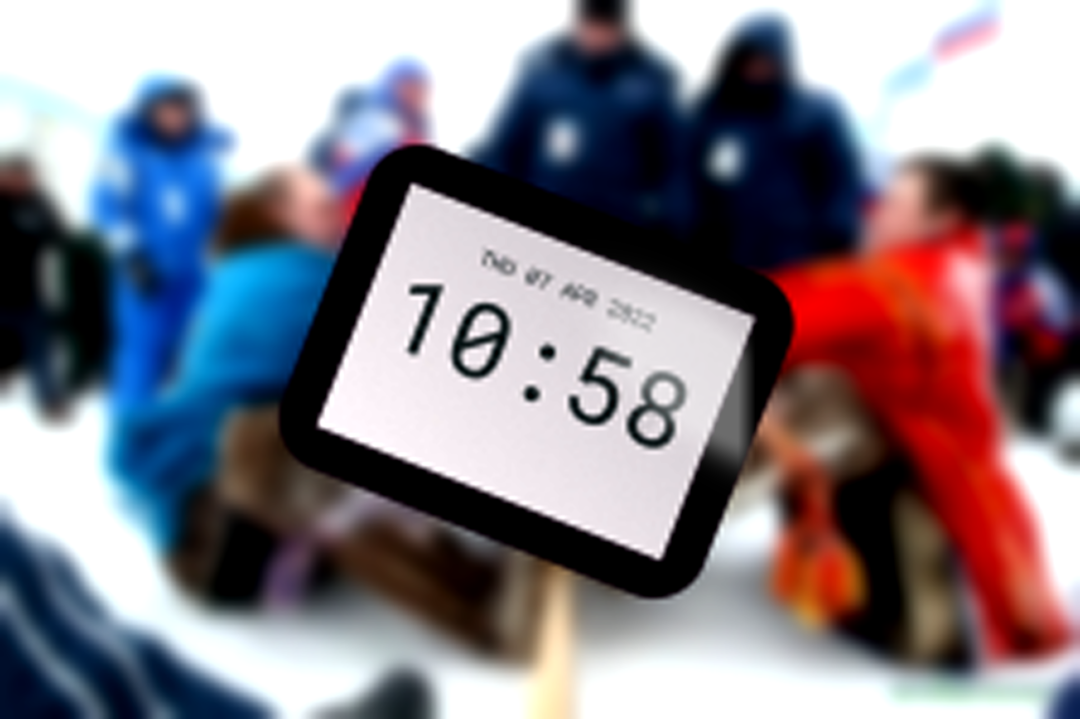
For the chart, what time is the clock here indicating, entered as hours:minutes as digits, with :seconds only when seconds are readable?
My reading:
10:58
